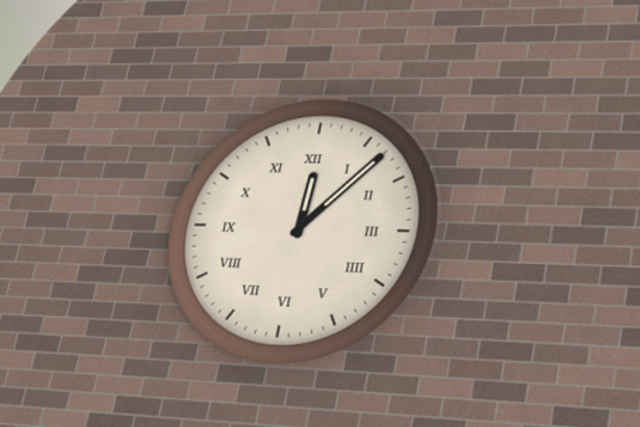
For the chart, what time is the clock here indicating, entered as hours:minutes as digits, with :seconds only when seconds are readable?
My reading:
12:07
